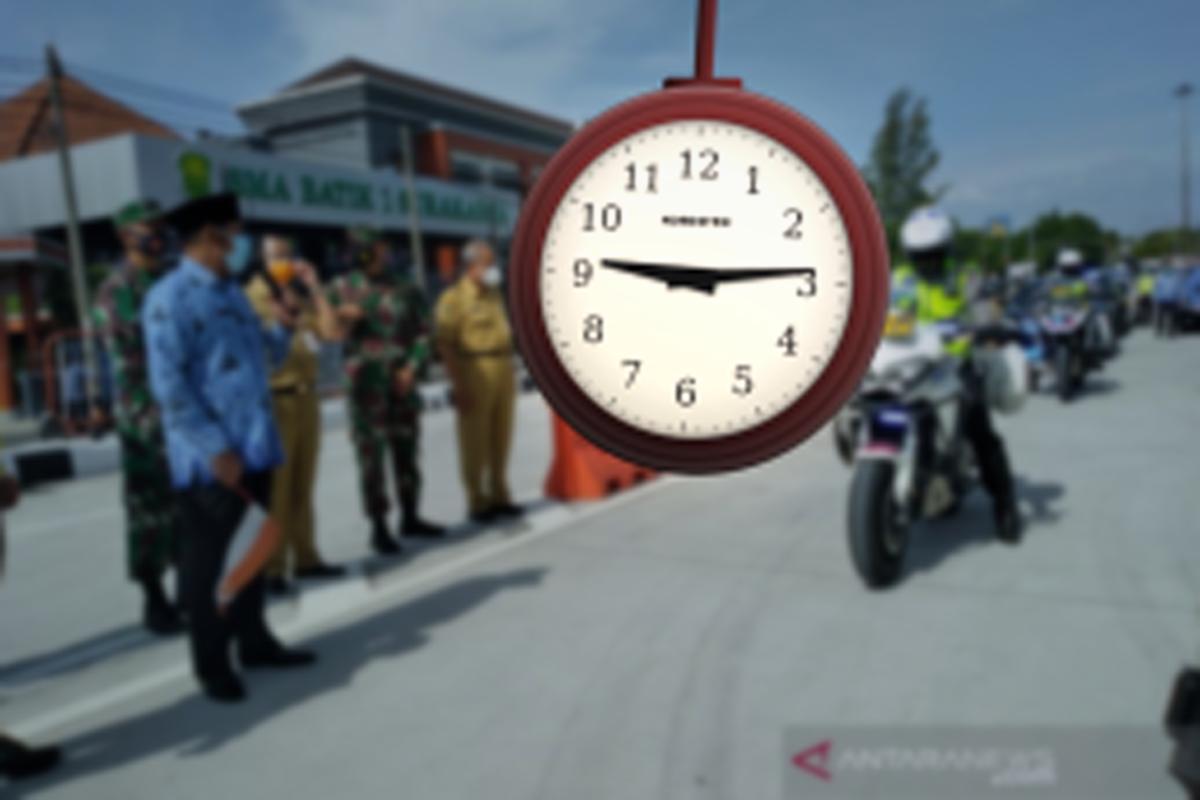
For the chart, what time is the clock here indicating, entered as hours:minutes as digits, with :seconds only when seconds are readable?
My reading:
9:14
